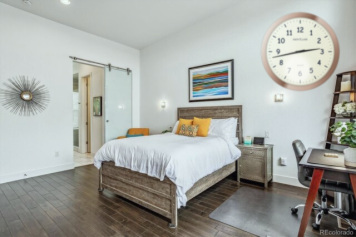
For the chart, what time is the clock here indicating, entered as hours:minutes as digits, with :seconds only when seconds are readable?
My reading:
2:43
